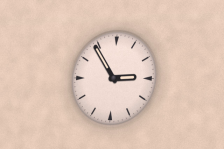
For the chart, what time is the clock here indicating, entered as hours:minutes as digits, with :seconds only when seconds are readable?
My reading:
2:54
